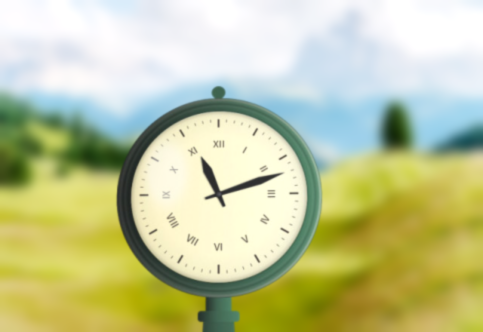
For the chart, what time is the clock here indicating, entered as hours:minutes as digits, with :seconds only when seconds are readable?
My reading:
11:12
